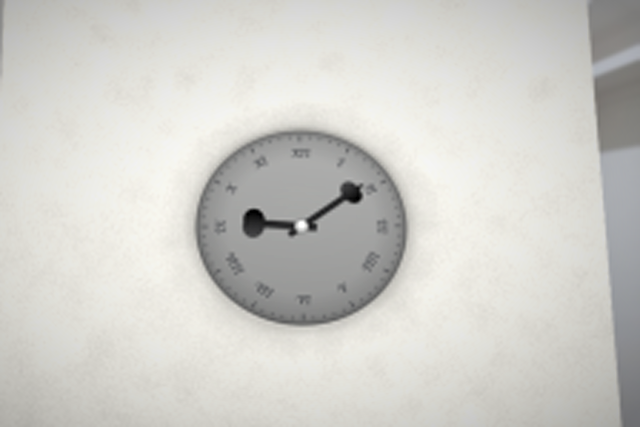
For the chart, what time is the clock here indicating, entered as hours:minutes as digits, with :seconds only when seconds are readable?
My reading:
9:09
